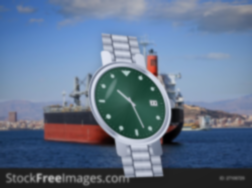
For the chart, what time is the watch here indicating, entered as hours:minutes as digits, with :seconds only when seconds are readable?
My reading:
10:27
